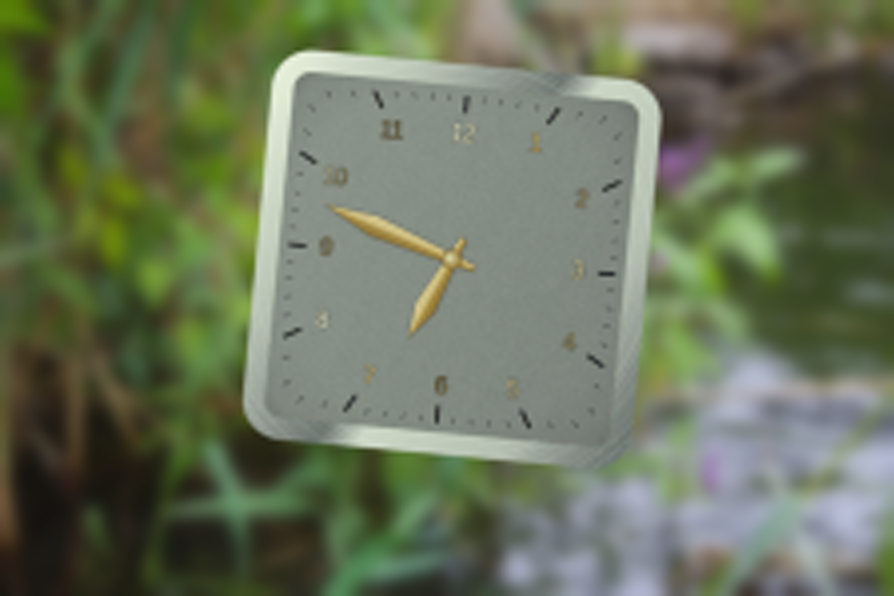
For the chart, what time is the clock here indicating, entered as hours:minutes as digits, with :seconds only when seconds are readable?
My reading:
6:48
